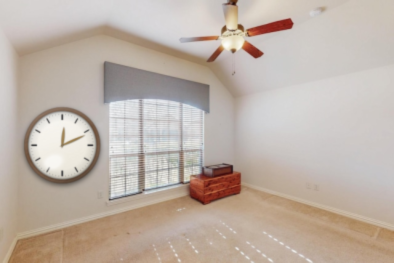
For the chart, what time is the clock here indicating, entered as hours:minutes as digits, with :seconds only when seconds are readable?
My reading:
12:11
